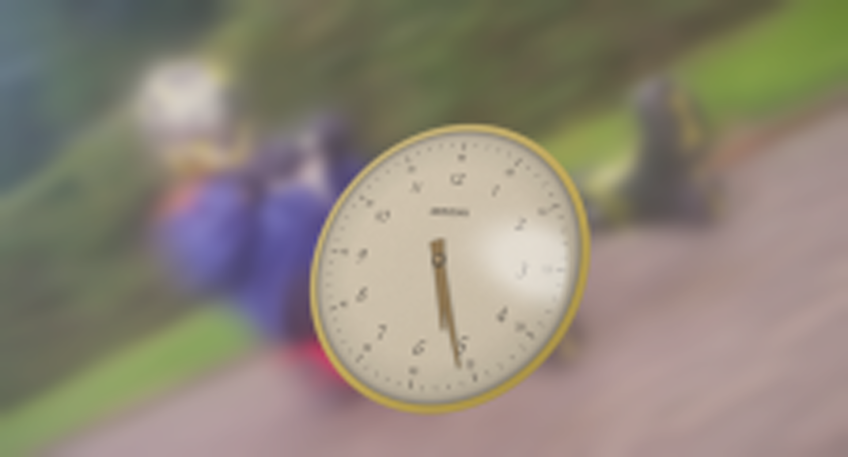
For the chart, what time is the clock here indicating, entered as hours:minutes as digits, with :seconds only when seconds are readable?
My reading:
5:26
